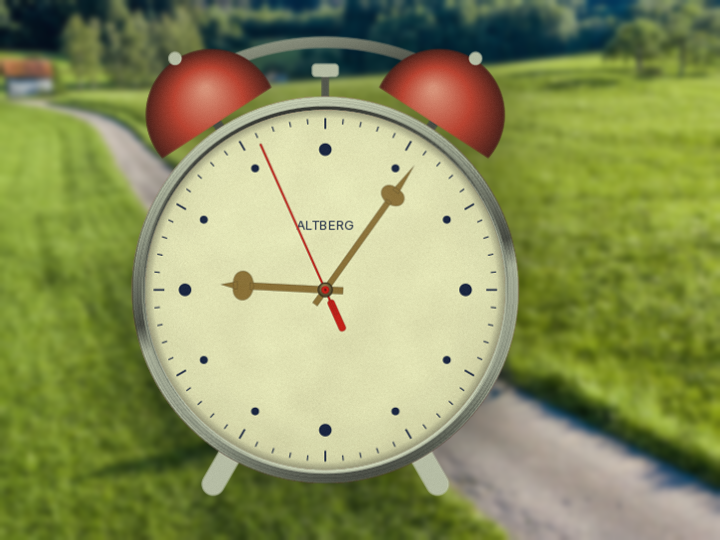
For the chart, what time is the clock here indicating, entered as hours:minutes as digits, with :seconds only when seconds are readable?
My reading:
9:05:56
